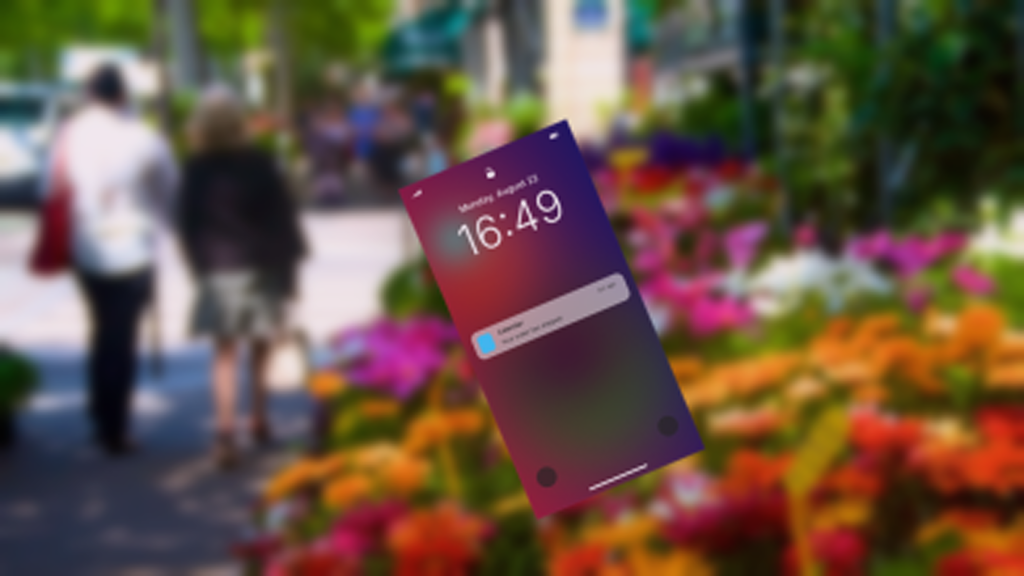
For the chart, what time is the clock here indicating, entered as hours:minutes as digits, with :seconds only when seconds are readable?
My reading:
16:49
